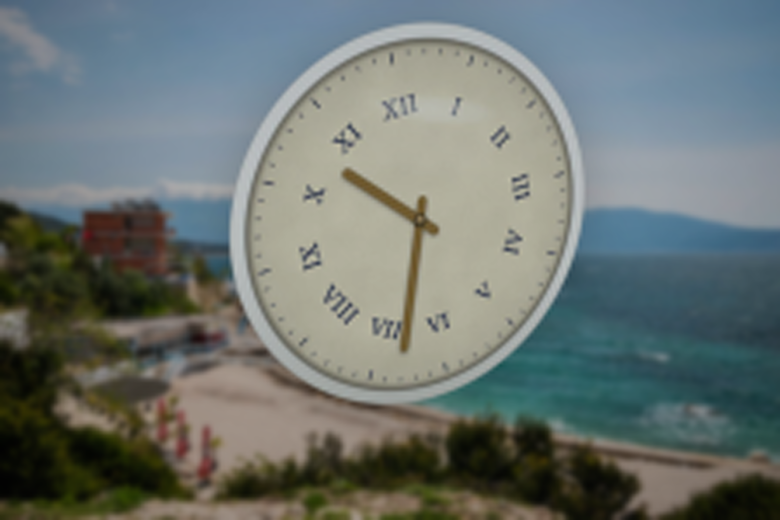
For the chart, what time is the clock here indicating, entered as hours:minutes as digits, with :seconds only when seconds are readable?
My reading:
10:33
